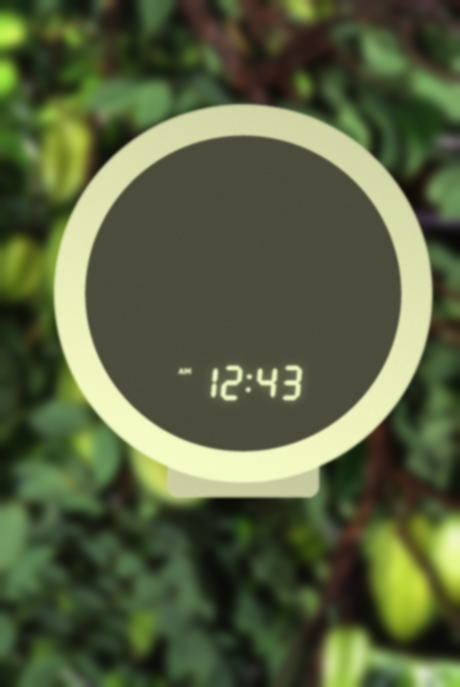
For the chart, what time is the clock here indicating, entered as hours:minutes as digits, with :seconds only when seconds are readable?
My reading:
12:43
